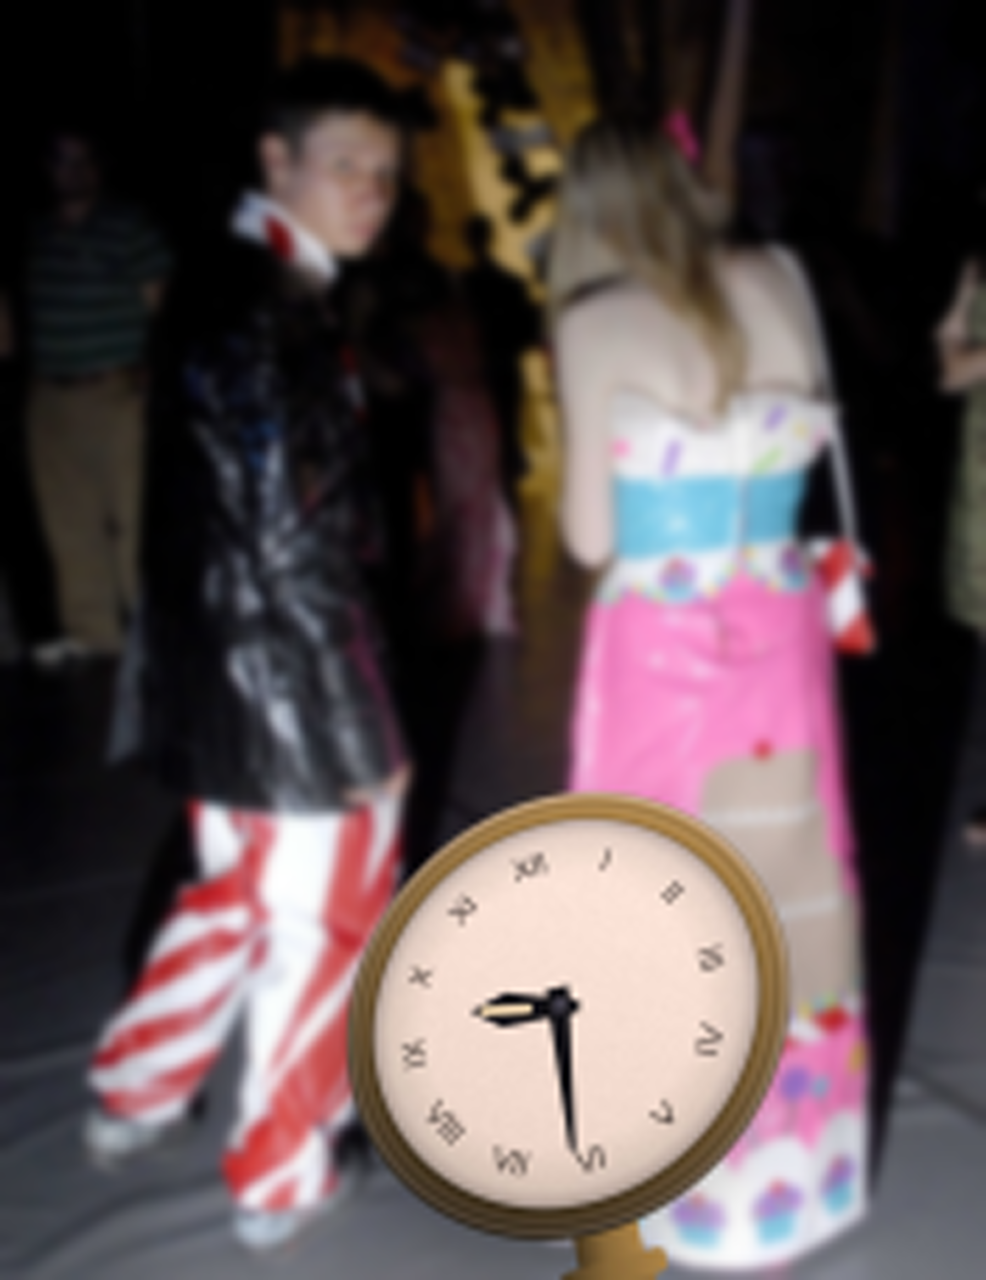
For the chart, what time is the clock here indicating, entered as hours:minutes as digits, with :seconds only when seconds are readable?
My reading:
9:31
